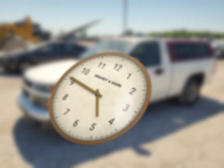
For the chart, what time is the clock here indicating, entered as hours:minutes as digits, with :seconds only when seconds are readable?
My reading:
4:46
